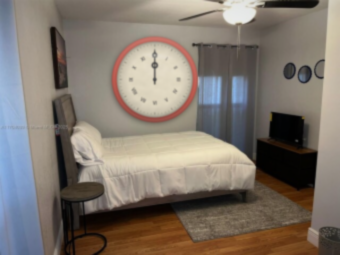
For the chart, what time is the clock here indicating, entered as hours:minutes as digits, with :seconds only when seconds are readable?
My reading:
12:00
